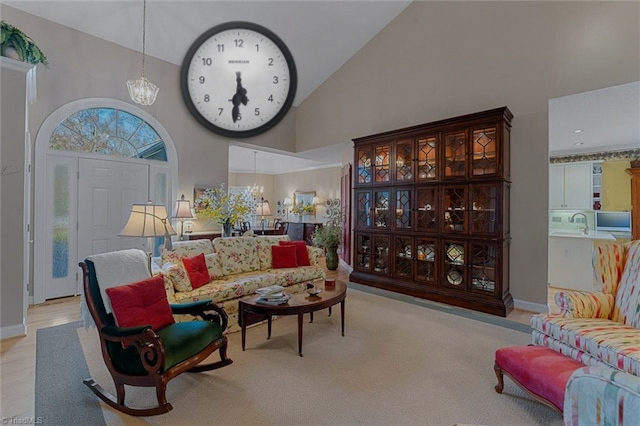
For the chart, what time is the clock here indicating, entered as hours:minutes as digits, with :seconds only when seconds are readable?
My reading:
5:31
